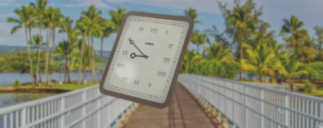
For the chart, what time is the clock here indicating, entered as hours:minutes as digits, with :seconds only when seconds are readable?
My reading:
8:50
